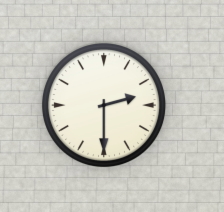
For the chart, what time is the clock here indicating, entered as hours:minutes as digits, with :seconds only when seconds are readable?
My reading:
2:30
